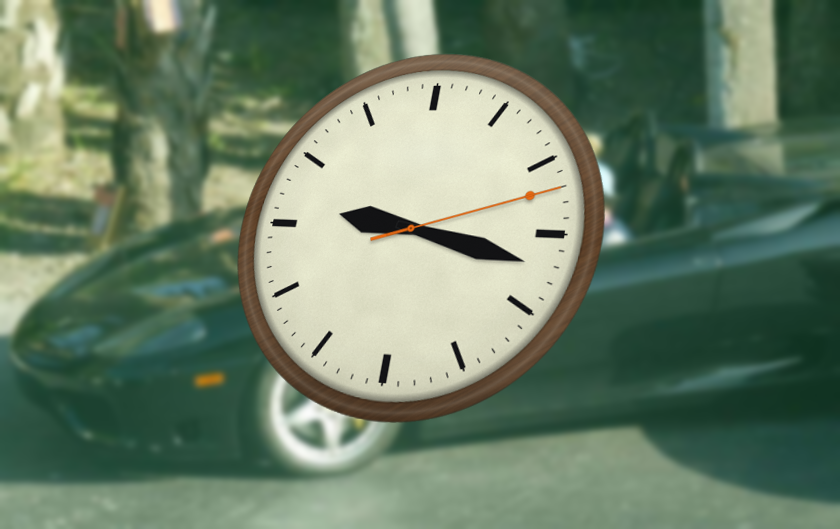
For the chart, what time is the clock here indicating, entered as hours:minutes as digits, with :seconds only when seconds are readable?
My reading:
9:17:12
